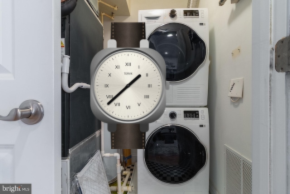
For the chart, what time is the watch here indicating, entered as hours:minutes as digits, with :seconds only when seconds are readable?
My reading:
1:38
